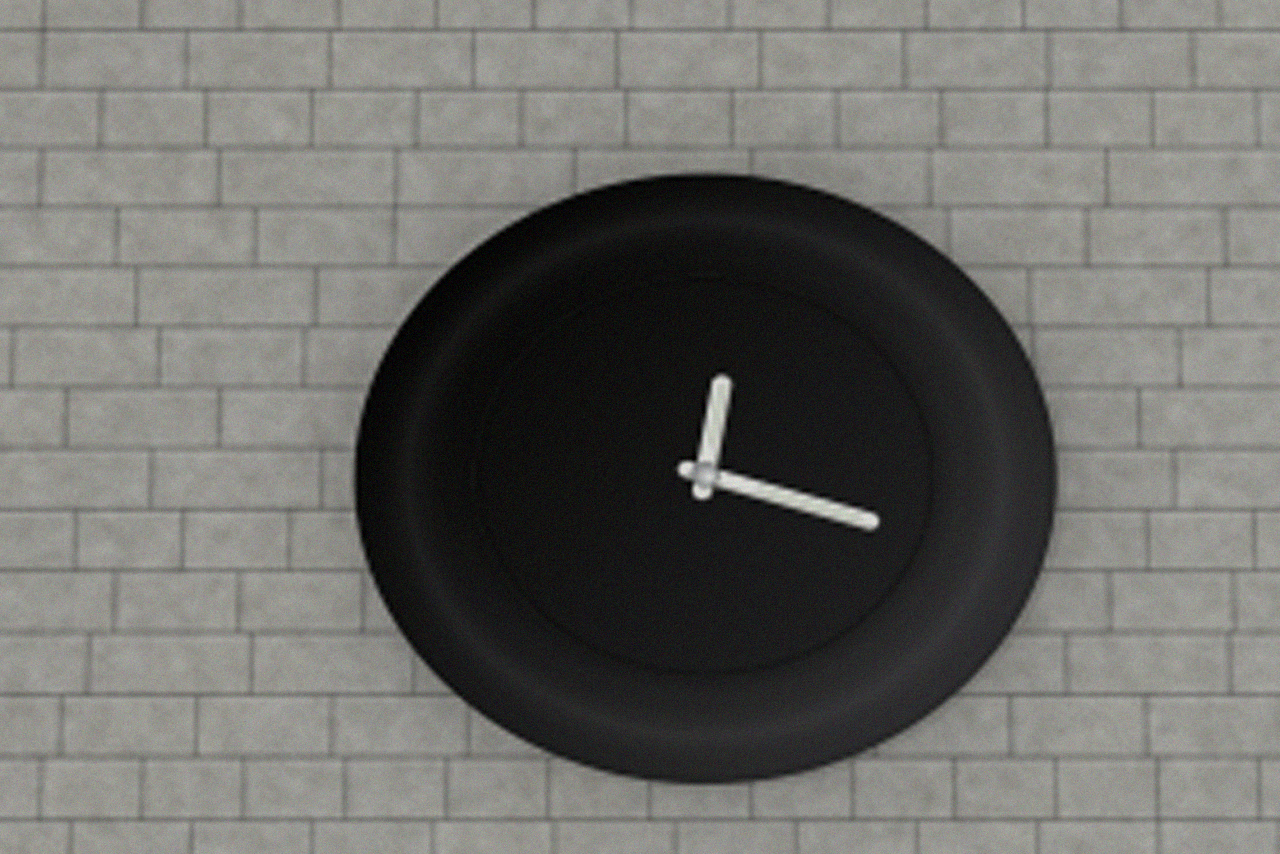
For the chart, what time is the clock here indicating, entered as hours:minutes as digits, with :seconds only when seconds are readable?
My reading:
12:18
